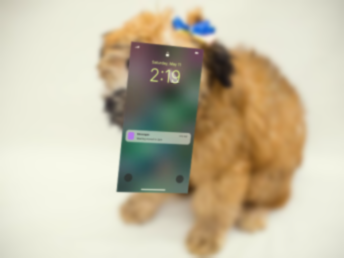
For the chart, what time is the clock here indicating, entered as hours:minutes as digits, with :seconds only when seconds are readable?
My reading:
2:19
